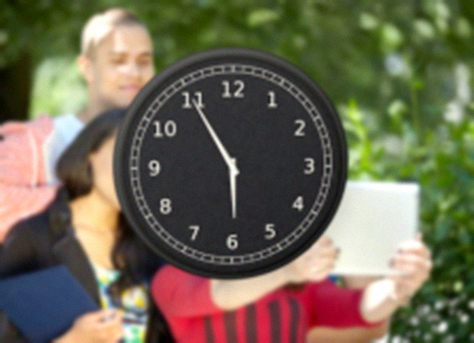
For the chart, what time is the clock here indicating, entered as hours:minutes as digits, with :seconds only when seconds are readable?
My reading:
5:55
